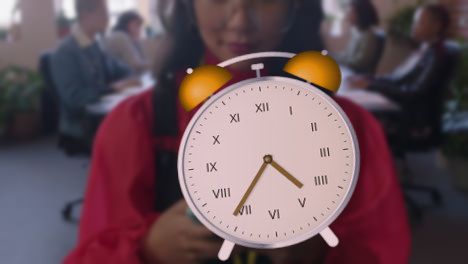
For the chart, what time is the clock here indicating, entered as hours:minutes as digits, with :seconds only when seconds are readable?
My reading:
4:36
